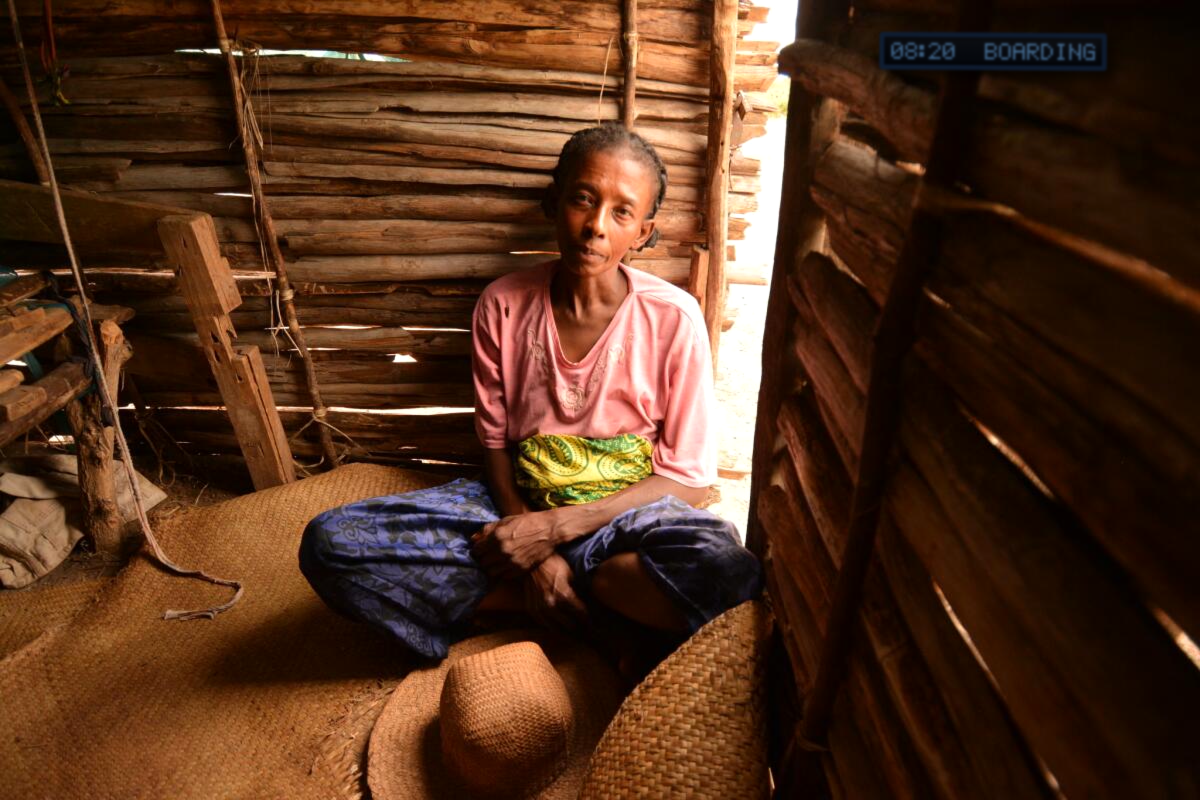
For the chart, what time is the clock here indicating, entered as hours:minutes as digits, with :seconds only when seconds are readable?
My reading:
8:20
